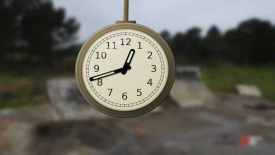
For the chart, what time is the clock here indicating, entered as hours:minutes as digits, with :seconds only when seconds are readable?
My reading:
12:42
